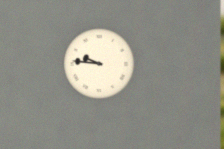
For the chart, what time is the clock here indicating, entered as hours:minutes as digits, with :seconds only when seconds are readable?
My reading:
9:46
